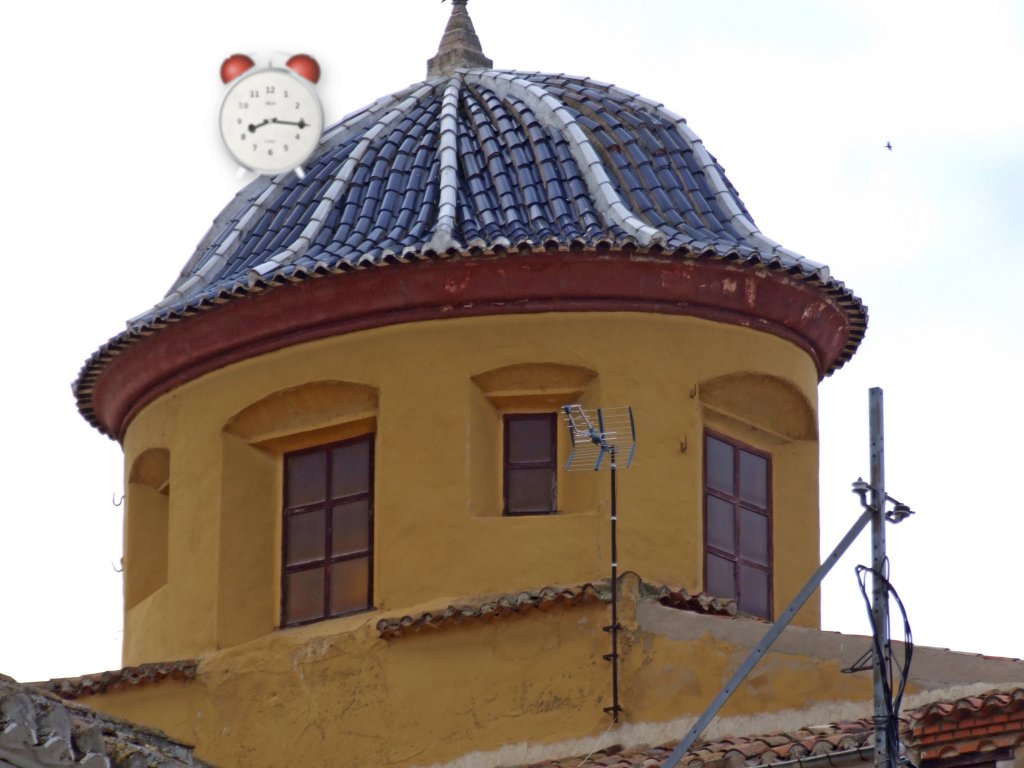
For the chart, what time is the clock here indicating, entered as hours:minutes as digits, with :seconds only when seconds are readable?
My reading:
8:16
